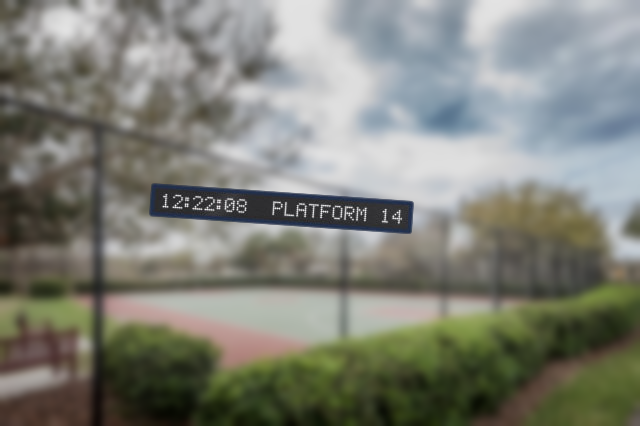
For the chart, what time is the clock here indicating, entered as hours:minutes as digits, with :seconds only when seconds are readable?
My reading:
12:22:08
